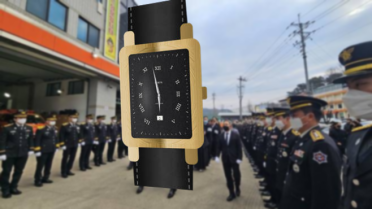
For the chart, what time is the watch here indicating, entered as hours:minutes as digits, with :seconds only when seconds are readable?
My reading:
5:58
